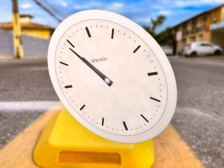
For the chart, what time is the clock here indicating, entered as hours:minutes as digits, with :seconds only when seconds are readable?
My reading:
10:54
